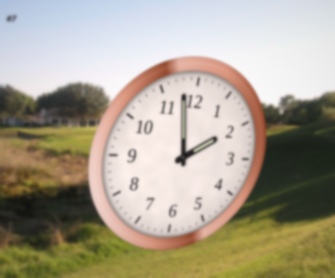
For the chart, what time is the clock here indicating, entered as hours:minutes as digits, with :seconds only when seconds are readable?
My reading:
1:58
